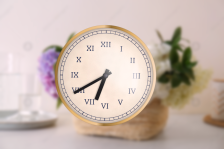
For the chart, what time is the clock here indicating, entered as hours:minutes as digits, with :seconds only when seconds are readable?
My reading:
6:40
